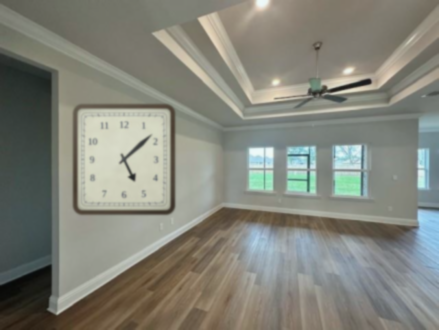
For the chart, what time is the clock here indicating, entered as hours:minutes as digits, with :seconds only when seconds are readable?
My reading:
5:08
